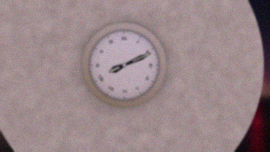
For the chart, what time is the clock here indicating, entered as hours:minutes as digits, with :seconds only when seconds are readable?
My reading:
8:11
